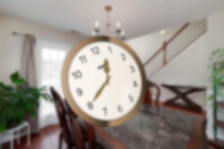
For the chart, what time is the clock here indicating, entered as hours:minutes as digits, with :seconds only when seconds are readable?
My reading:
12:40
